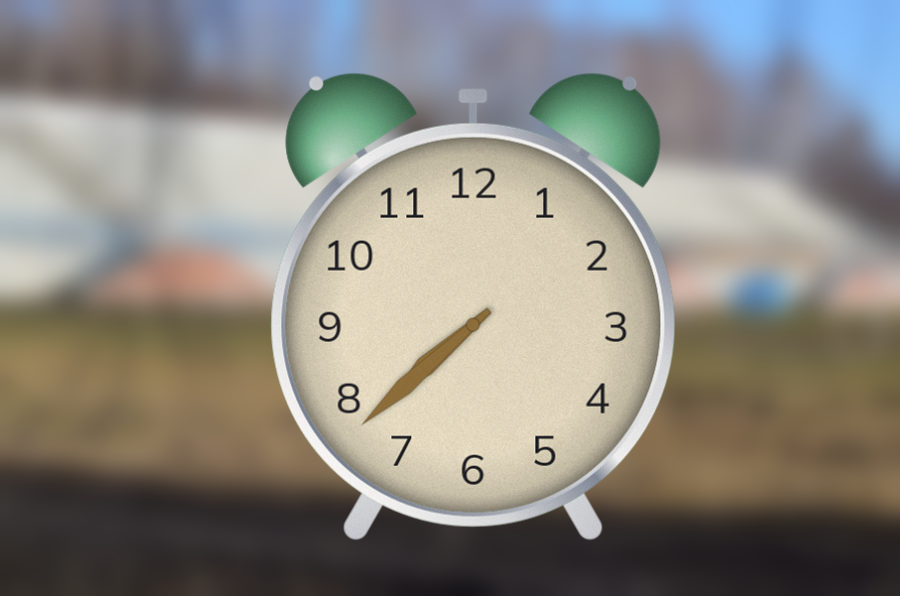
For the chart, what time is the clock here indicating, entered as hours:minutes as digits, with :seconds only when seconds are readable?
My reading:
7:38
